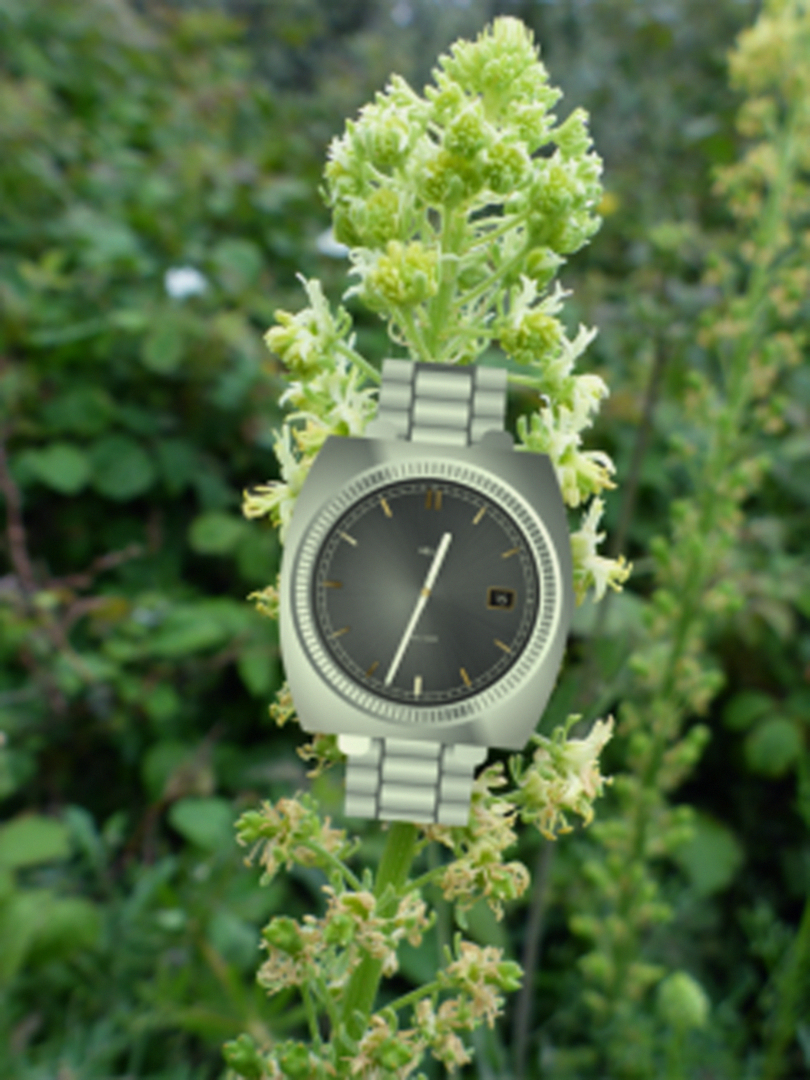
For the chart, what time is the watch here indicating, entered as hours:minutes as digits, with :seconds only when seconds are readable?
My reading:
12:33
